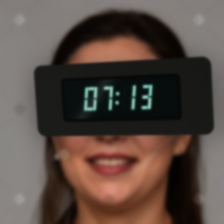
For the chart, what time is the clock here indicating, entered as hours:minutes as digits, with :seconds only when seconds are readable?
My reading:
7:13
